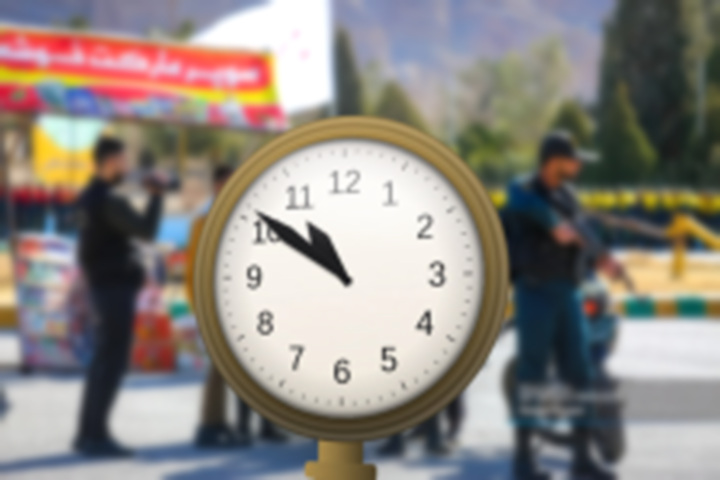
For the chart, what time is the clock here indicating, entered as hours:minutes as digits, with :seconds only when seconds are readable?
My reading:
10:51
